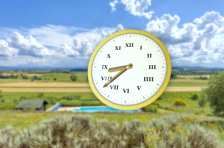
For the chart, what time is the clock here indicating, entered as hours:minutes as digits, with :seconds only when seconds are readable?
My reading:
8:38
